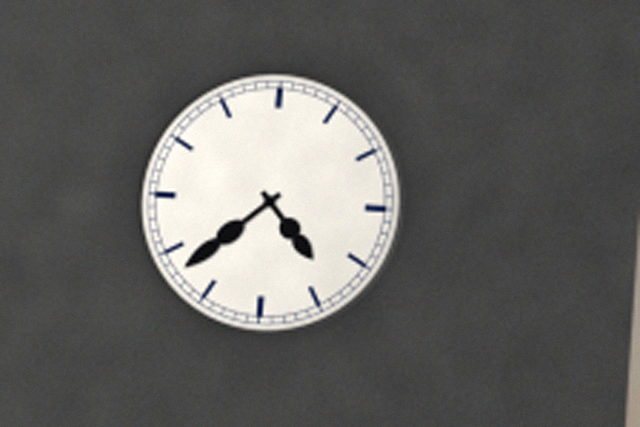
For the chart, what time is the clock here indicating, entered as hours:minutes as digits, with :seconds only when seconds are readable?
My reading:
4:38
